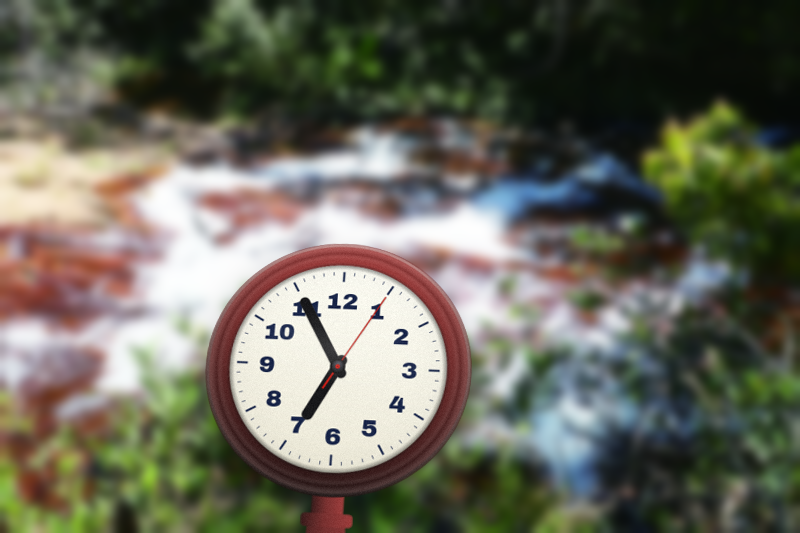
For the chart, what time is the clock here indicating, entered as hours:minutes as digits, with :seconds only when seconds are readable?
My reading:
6:55:05
